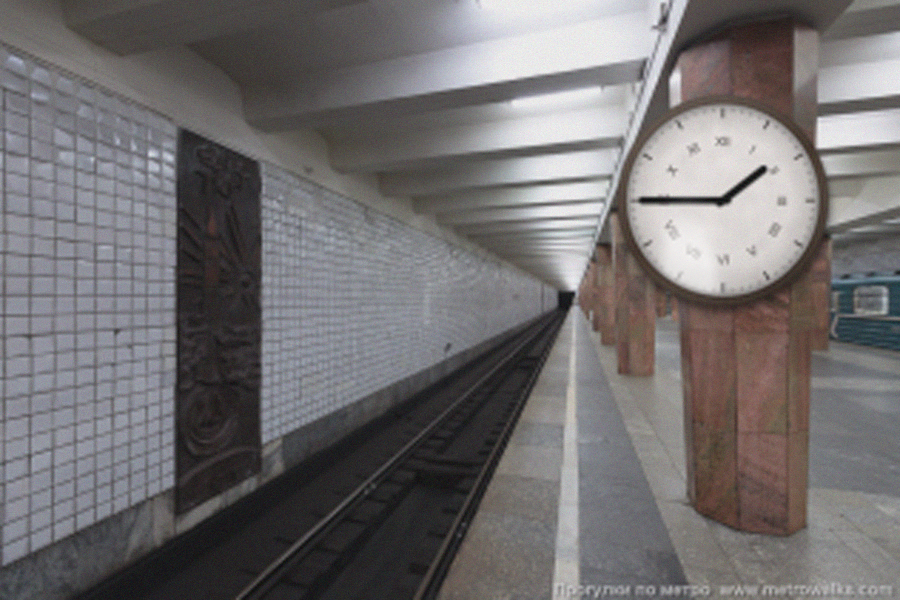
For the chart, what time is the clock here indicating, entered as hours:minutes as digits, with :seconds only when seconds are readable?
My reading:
1:45
